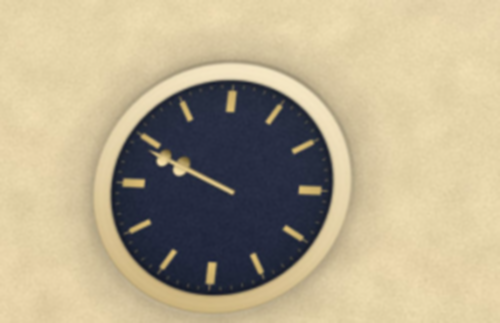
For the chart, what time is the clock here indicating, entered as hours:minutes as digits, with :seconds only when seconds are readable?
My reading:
9:49
